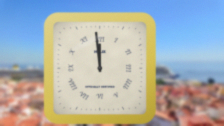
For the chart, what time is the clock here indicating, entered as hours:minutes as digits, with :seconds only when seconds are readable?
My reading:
11:59
